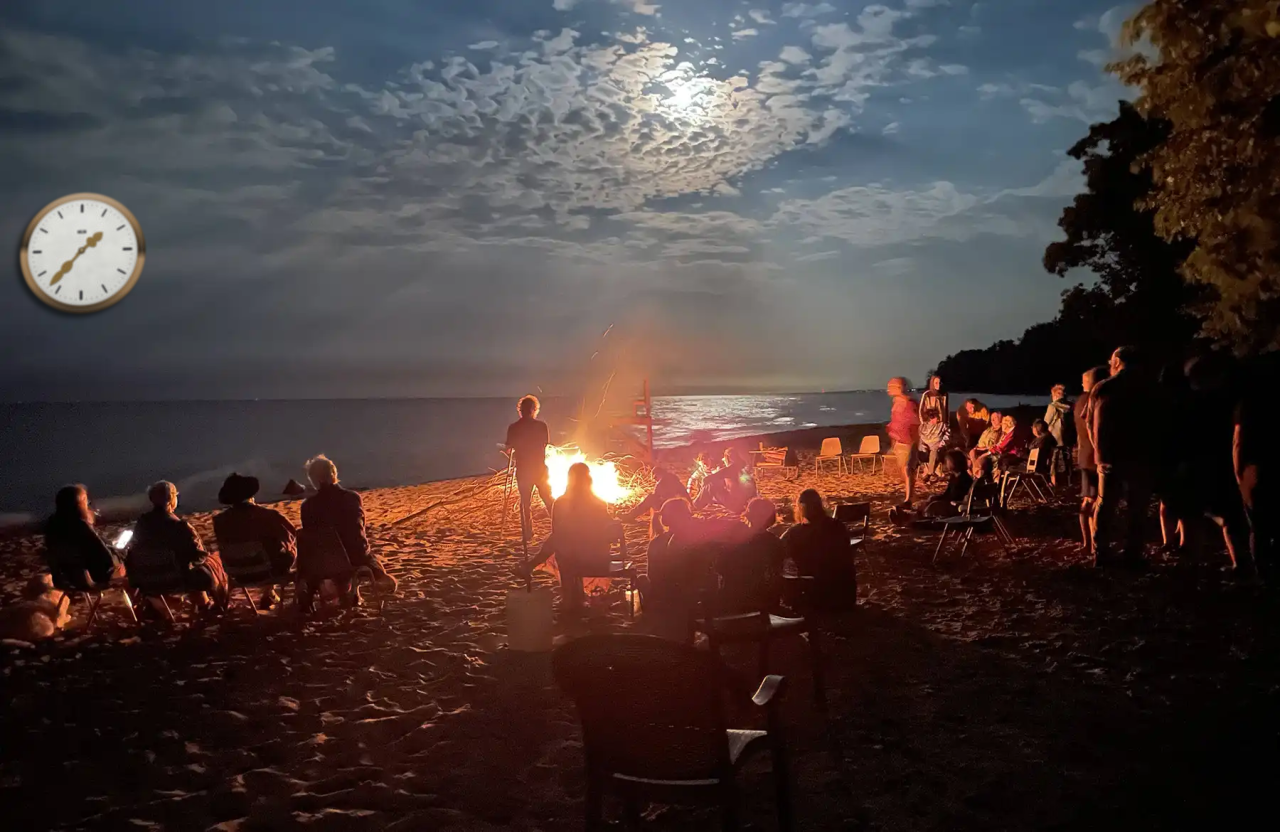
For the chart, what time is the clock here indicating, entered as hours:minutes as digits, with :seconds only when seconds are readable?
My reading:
1:37
